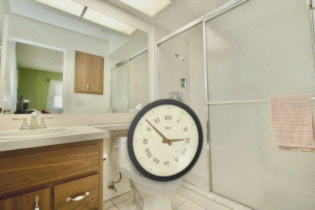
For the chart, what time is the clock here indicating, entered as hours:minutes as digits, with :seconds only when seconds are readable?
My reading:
2:52
